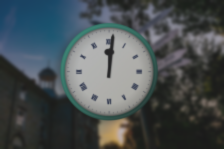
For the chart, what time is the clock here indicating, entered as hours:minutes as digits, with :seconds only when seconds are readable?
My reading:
12:01
